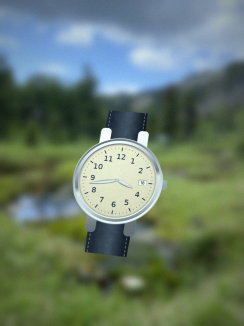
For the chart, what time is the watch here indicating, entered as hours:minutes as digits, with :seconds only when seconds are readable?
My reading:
3:43
